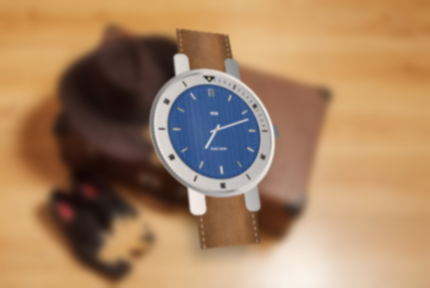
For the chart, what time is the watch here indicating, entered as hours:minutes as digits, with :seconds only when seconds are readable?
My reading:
7:12
